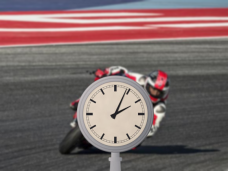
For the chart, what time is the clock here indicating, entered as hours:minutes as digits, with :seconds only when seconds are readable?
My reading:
2:04
